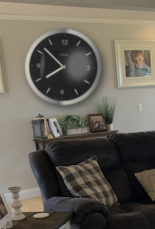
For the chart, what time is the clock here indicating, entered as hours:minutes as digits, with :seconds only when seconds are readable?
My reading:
7:52
